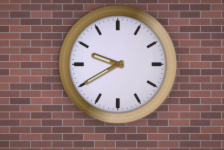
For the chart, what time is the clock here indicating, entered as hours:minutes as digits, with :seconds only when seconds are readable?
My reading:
9:40
